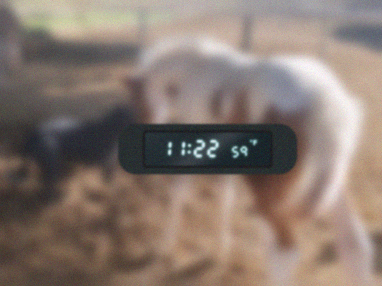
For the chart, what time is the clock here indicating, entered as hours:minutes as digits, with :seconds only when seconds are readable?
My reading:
11:22
